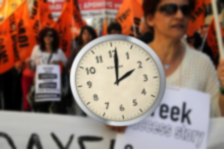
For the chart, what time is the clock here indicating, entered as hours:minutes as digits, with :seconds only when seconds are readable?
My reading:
2:01
